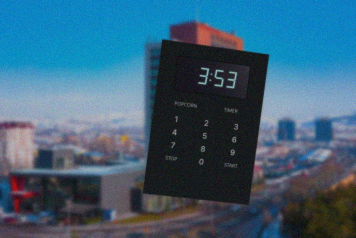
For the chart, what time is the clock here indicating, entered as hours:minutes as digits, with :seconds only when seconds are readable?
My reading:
3:53
